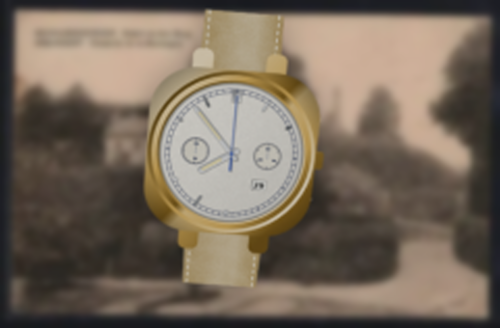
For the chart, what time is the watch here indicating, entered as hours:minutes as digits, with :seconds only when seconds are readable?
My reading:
7:53
